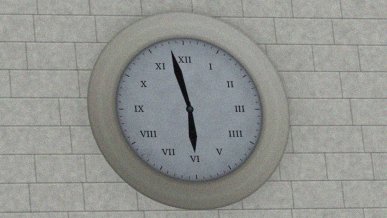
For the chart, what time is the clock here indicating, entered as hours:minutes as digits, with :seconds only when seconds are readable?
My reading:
5:58
